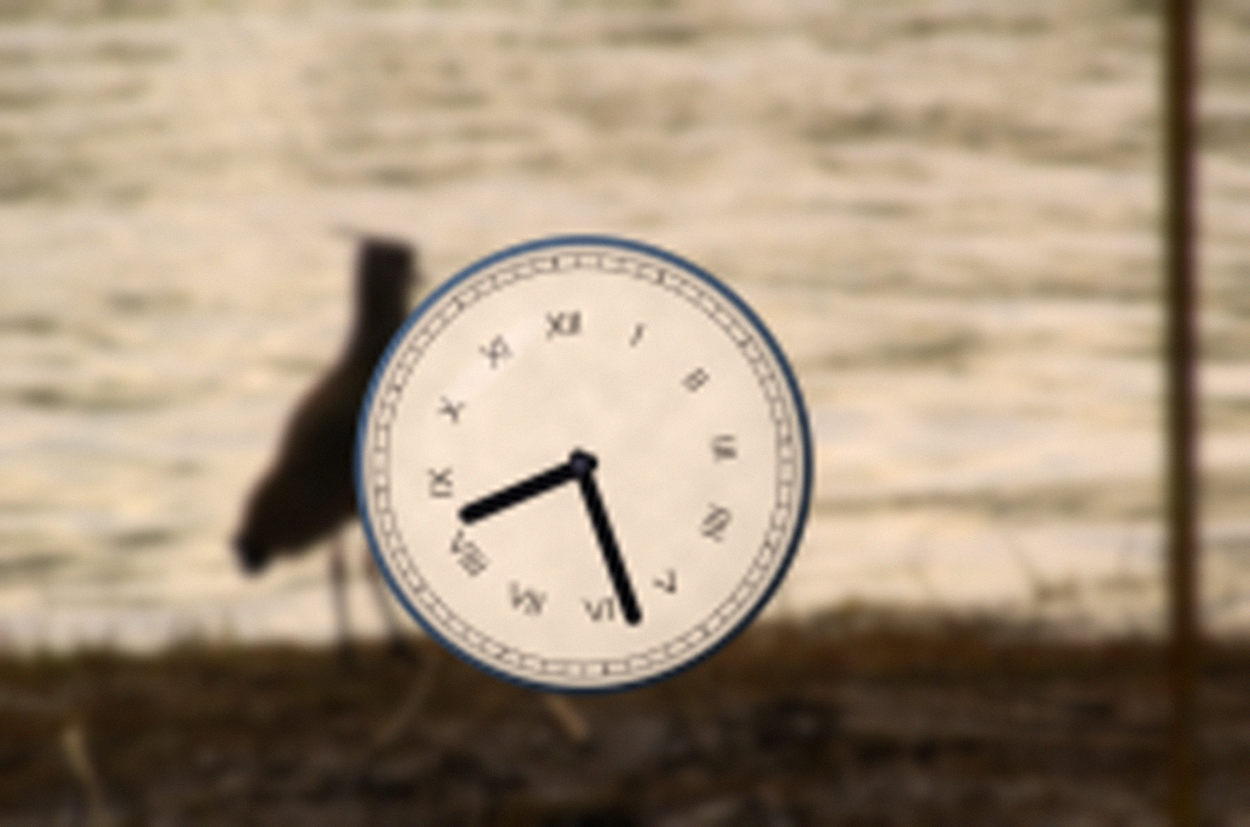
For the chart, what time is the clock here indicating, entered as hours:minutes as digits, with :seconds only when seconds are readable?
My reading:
8:28
